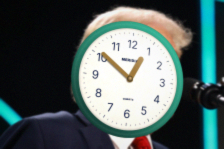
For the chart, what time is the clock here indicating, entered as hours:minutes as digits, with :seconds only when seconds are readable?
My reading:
12:51
